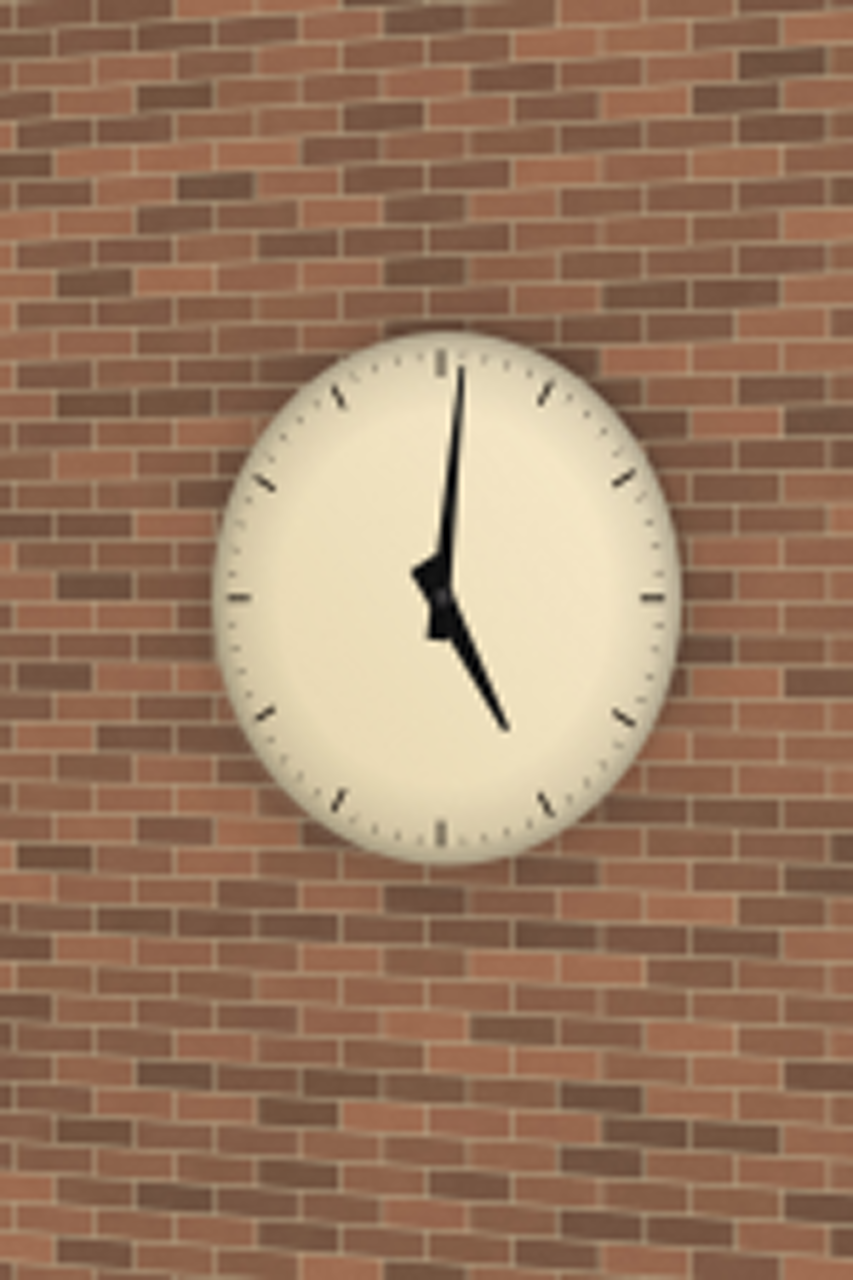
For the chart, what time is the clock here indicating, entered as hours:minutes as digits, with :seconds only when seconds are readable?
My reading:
5:01
